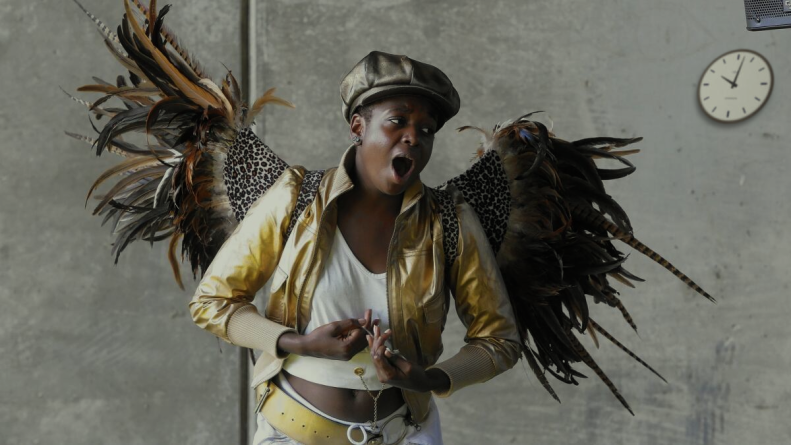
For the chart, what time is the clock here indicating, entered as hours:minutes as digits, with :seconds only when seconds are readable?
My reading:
10:02
